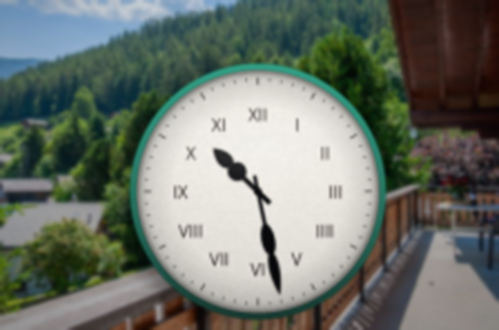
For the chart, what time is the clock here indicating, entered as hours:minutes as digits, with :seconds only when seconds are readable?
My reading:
10:28
